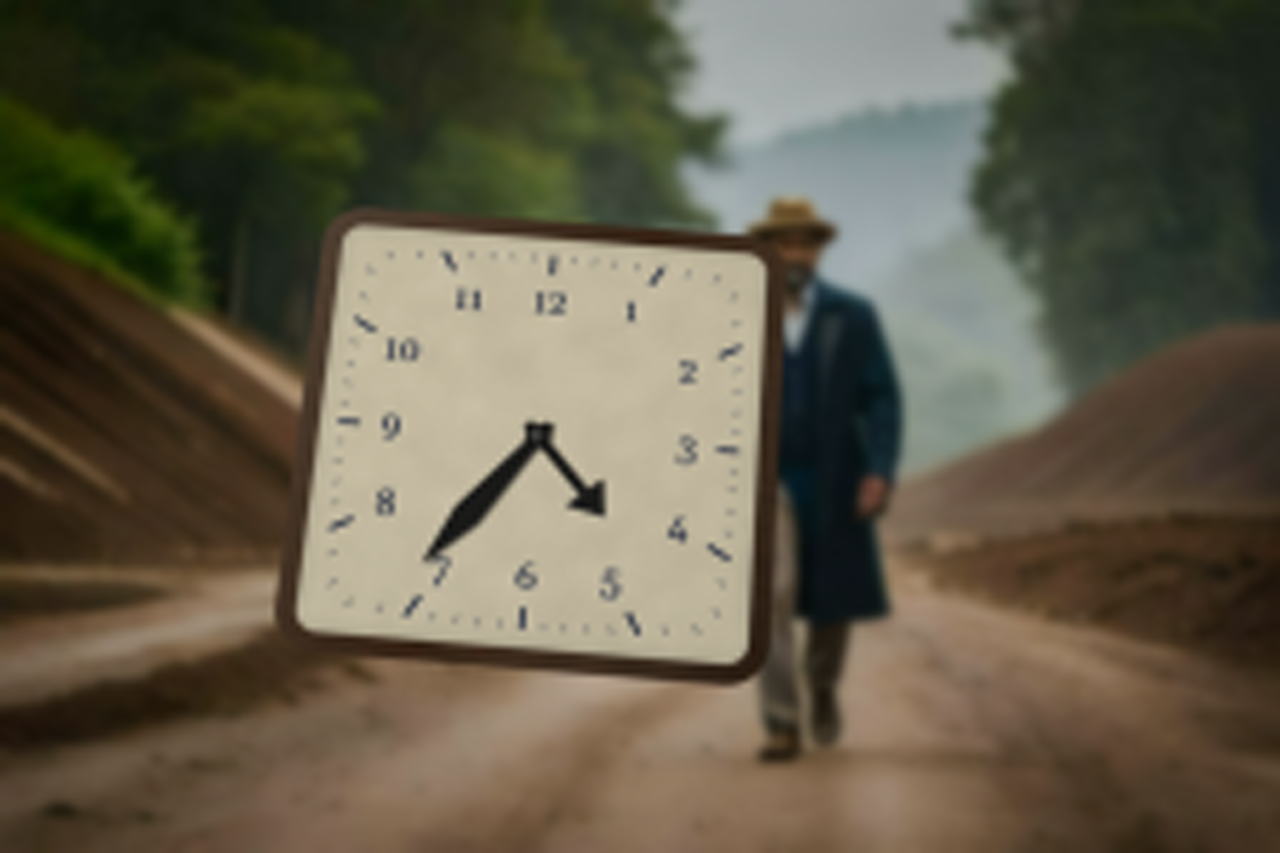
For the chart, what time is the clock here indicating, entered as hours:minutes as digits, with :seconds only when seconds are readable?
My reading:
4:36
